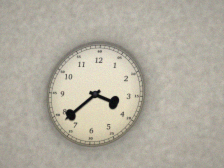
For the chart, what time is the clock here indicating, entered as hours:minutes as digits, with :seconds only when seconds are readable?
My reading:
3:38
